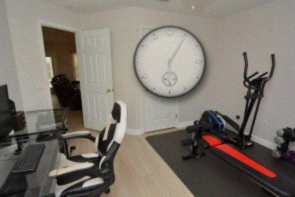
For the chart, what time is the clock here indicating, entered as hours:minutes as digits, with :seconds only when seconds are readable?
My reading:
6:05
